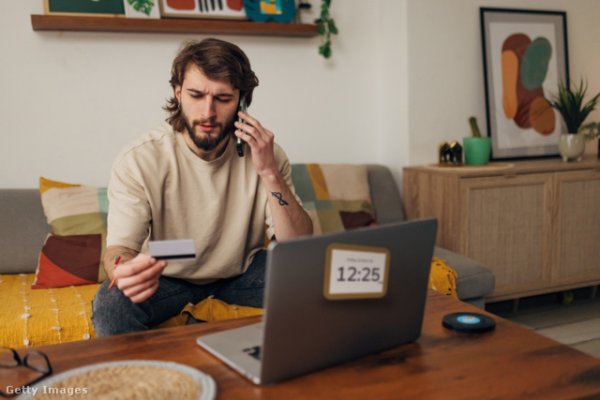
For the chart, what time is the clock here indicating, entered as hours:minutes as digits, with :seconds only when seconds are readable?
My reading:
12:25
